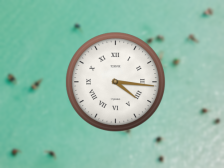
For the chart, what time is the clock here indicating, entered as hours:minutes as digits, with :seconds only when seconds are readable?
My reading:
4:16
